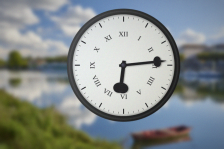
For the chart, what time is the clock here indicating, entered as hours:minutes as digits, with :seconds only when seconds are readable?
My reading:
6:14
